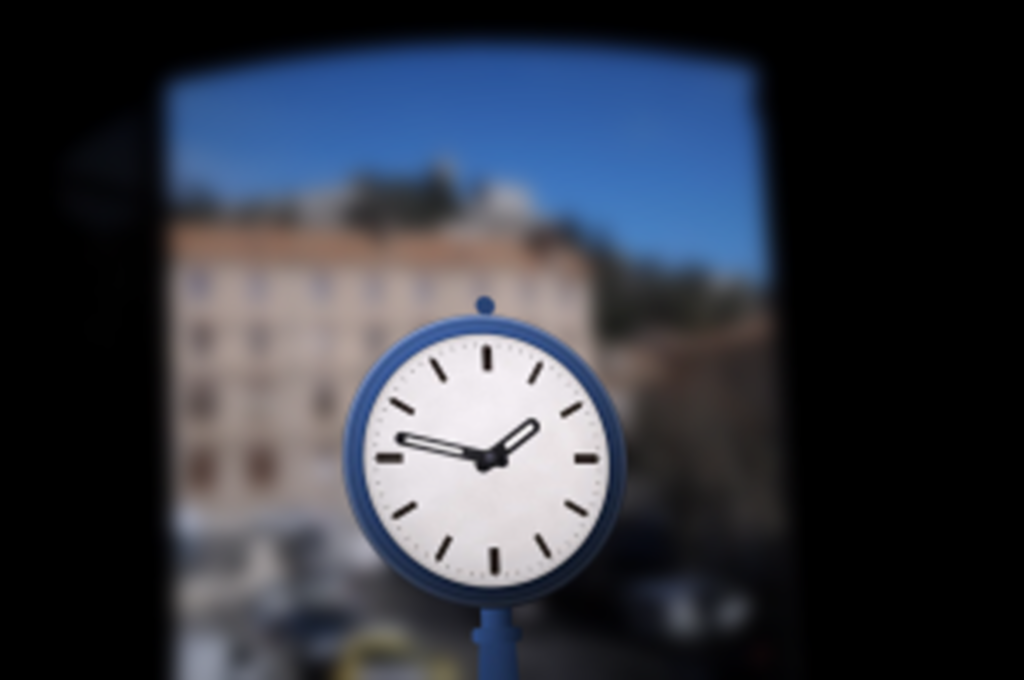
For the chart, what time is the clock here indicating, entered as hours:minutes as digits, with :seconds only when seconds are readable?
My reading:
1:47
